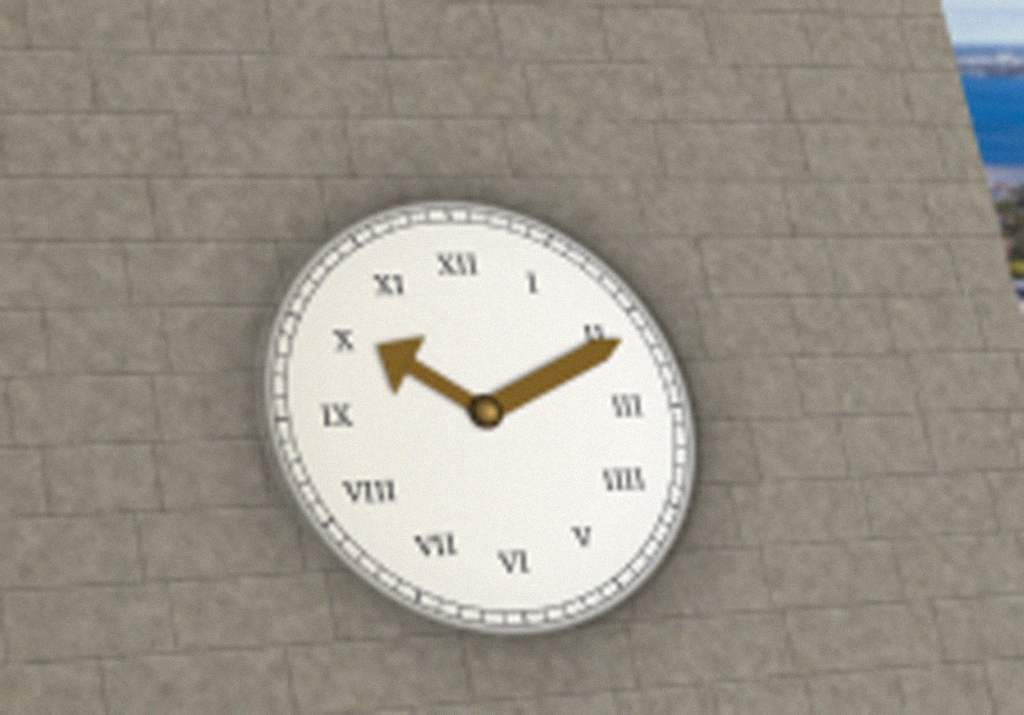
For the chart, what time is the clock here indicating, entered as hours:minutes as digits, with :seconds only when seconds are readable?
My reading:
10:11
